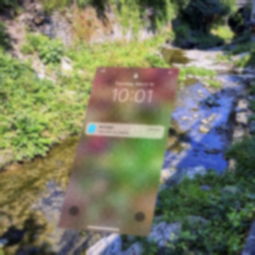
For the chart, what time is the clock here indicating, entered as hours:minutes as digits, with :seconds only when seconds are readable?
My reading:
10:01
